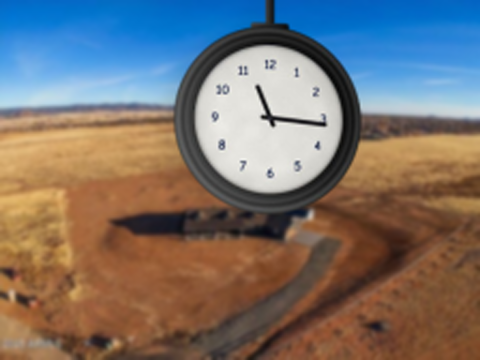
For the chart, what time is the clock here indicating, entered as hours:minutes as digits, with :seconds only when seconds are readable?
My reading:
11:16
